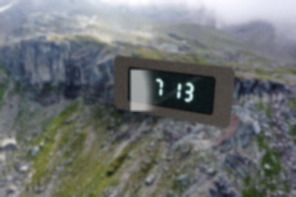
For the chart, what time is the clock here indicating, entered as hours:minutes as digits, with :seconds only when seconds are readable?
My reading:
7:13
